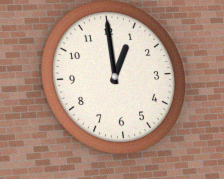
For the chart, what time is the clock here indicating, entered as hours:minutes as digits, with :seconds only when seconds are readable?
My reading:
1:00
